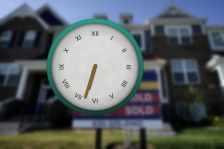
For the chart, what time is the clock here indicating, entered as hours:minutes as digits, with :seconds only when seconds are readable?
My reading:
6:33
